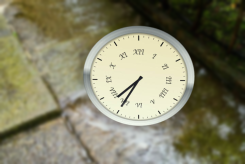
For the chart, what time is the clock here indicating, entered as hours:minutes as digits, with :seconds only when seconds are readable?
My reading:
7:35
